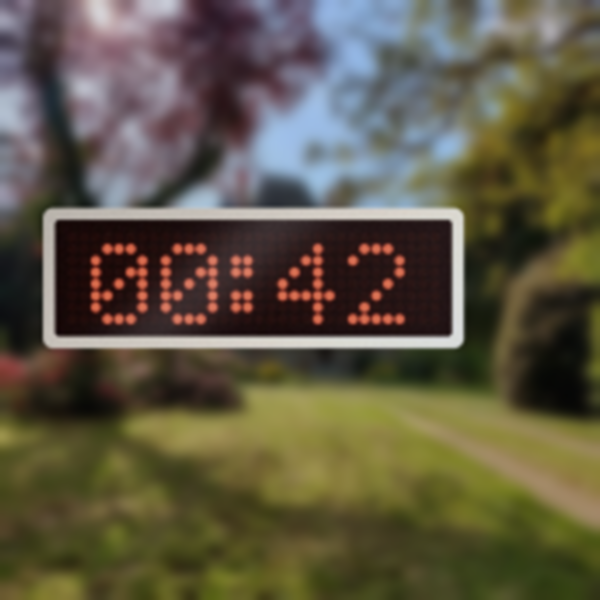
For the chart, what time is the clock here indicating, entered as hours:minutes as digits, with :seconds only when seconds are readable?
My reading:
0:42
